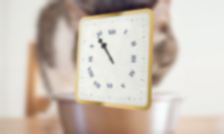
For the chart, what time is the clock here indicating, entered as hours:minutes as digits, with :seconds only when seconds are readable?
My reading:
10:54
